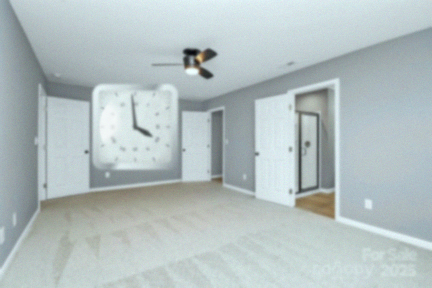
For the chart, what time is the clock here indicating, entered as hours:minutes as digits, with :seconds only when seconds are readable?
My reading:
3:59
